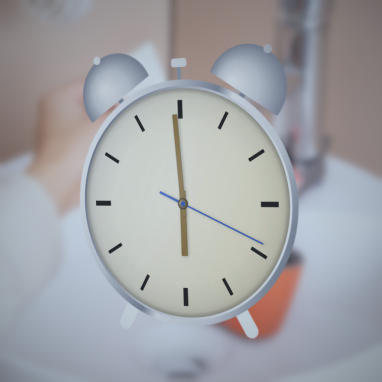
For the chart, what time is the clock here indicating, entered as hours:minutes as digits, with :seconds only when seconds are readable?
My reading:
5:59:19
